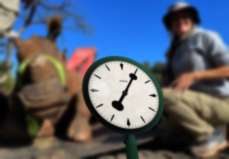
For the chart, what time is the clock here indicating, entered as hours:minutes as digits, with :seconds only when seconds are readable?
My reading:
7:05
